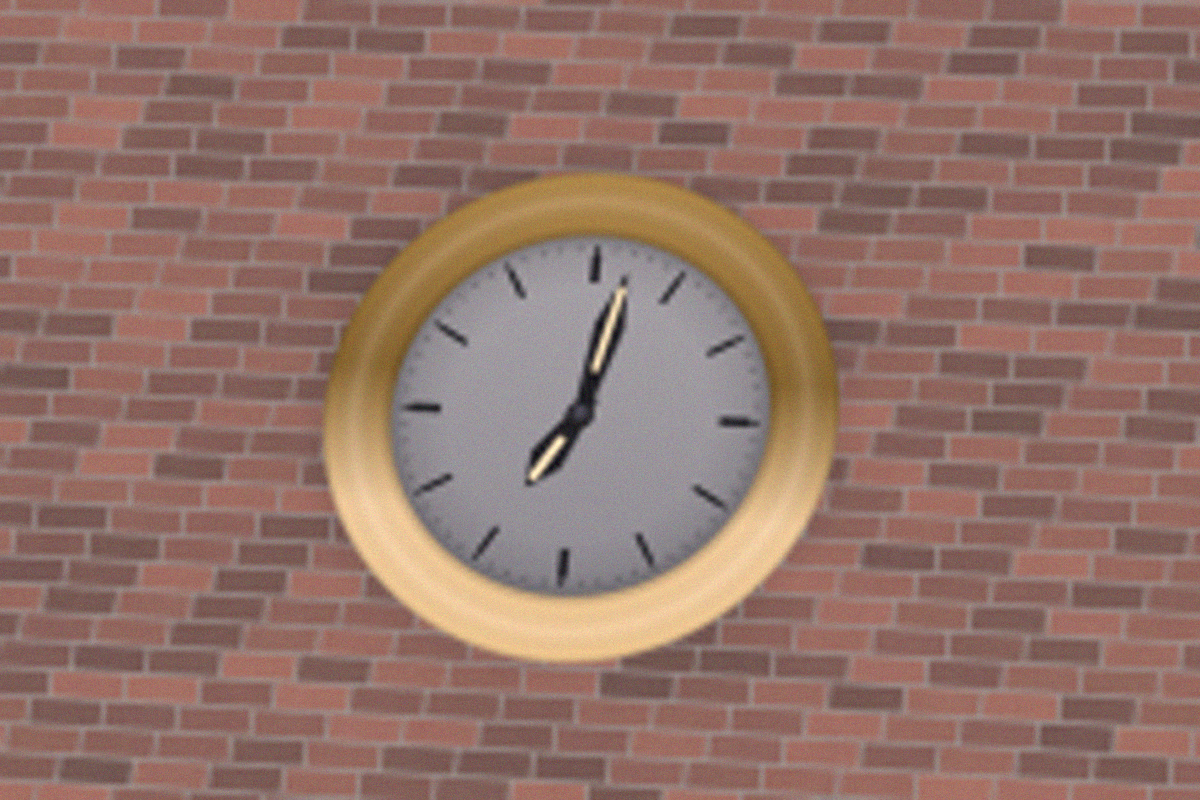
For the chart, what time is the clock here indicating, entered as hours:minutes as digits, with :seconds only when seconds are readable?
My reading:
7:02
